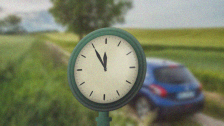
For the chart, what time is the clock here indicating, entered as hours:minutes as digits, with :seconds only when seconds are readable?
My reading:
11:55
